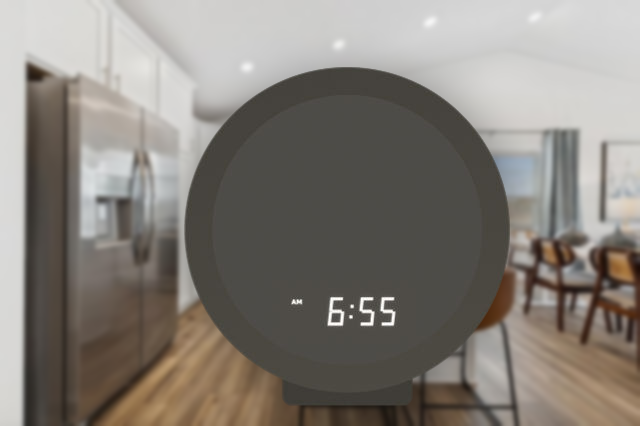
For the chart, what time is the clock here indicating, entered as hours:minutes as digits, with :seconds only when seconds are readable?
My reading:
6:55
